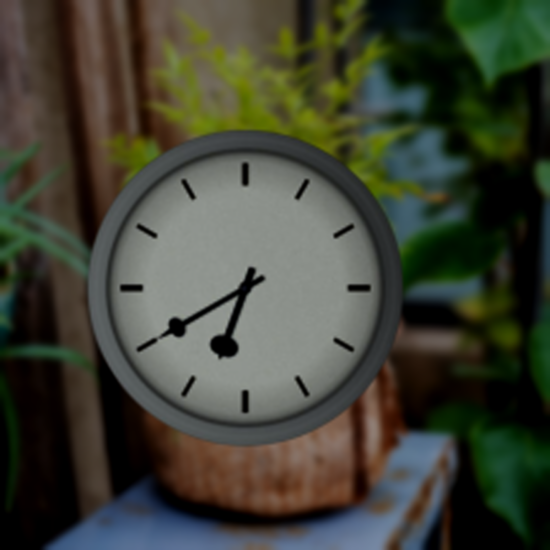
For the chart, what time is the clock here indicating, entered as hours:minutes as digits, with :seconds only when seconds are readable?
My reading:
6:40
